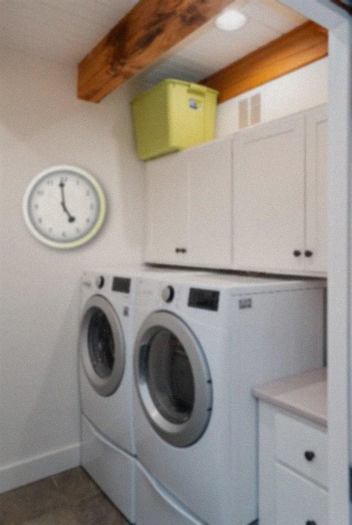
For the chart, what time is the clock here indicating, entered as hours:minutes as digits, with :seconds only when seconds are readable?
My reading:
4:59
